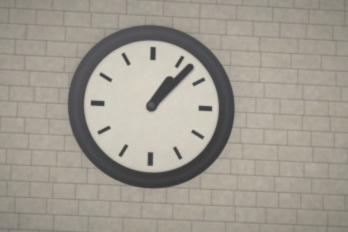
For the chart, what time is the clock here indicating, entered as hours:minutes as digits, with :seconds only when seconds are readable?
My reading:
1:07
